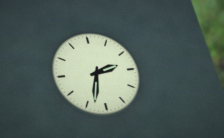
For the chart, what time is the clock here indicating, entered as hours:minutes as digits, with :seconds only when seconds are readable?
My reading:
2:33
